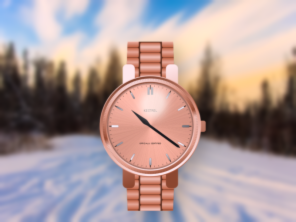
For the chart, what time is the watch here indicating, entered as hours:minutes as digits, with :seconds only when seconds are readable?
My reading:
10:21
